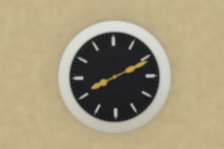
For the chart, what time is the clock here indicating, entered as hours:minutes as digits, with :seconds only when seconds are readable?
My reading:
8:11
